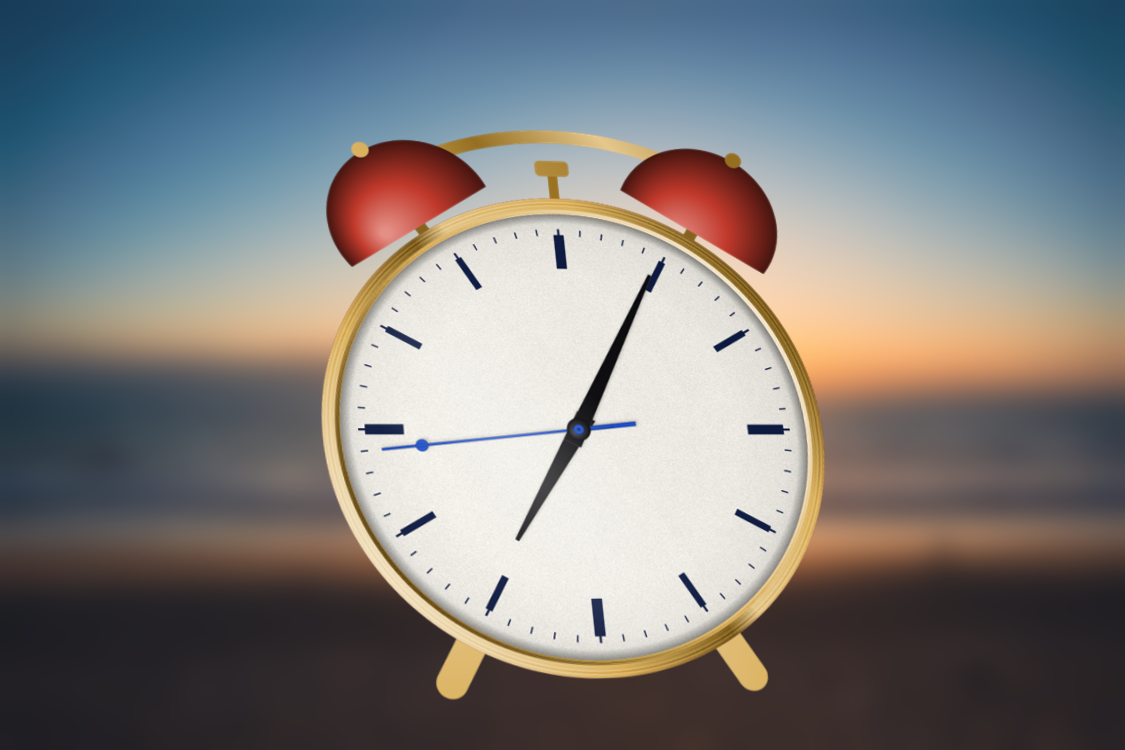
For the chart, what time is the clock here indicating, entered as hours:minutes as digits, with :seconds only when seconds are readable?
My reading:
7:04:44
